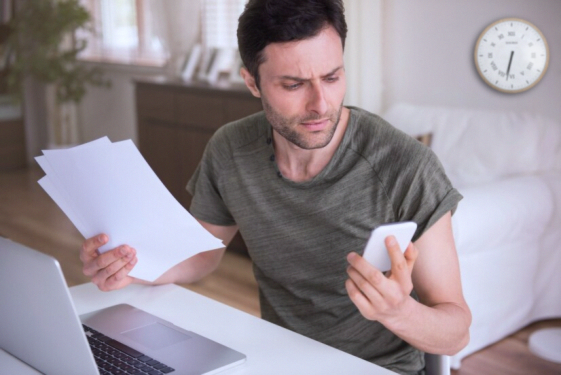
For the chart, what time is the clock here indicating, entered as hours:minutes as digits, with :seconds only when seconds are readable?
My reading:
6:32
